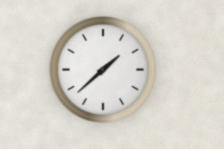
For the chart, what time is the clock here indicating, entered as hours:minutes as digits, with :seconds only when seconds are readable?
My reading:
1:38
